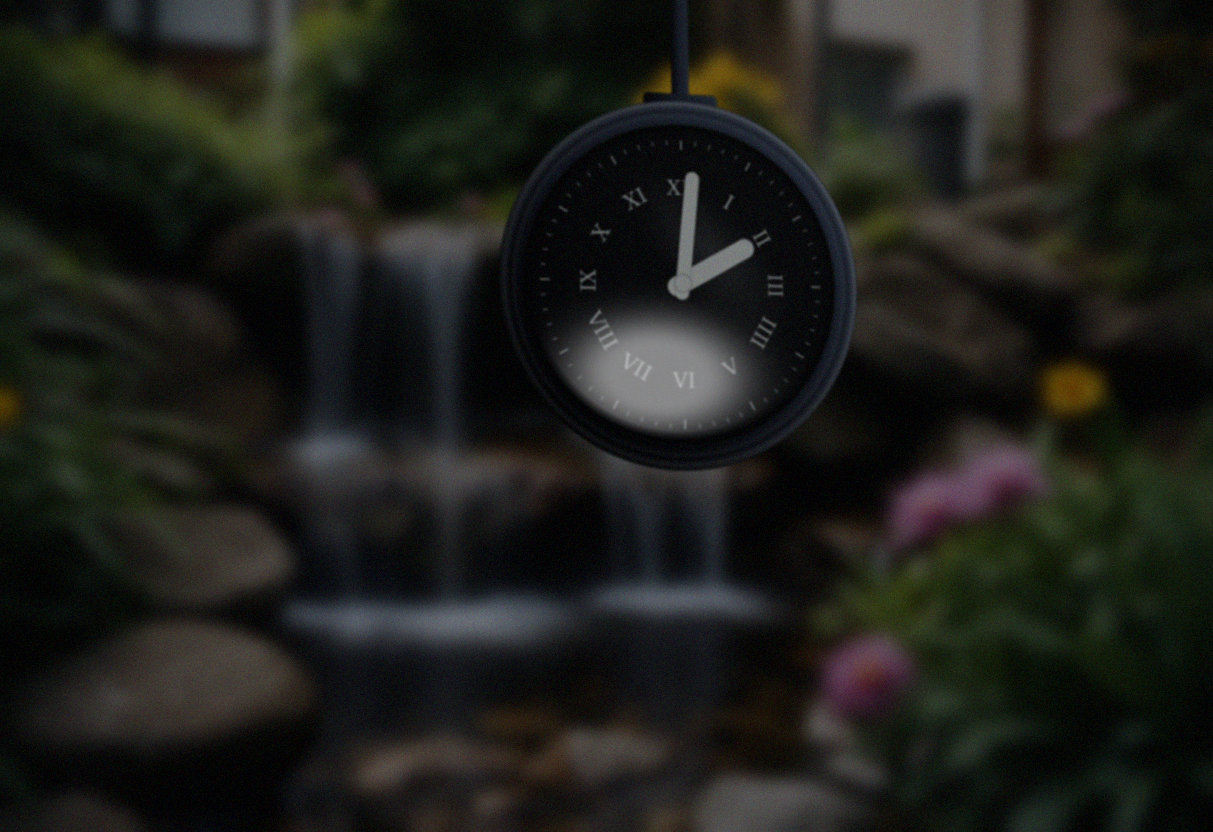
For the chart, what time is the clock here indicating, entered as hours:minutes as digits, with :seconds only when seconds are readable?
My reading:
2:01
